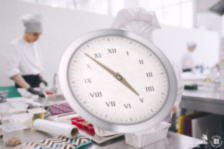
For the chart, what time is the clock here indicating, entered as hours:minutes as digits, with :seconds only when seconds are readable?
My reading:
4:53
